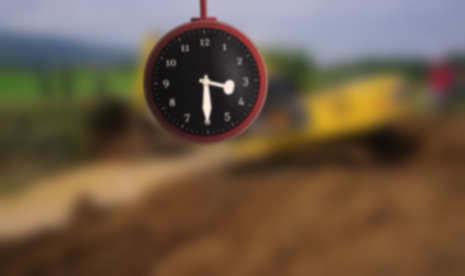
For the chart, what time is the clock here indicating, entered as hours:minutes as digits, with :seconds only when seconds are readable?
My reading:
3:30
